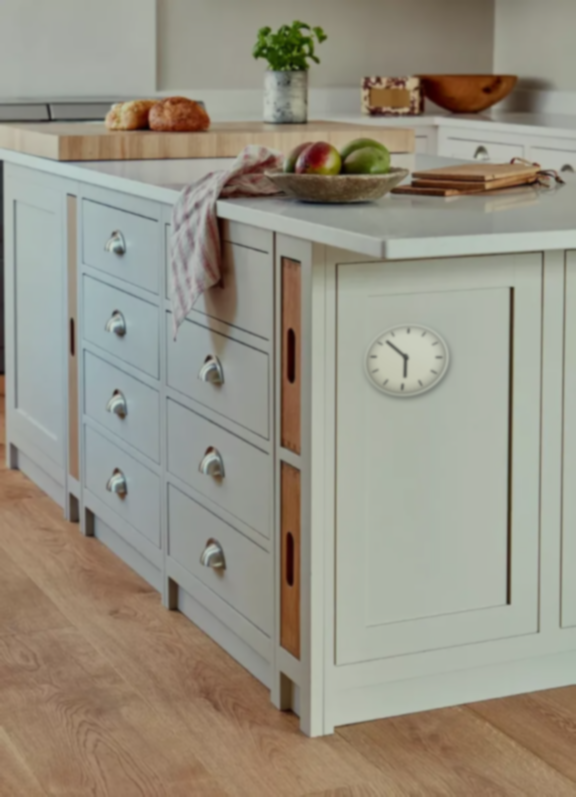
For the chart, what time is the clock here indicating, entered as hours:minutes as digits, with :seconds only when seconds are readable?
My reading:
5:52
